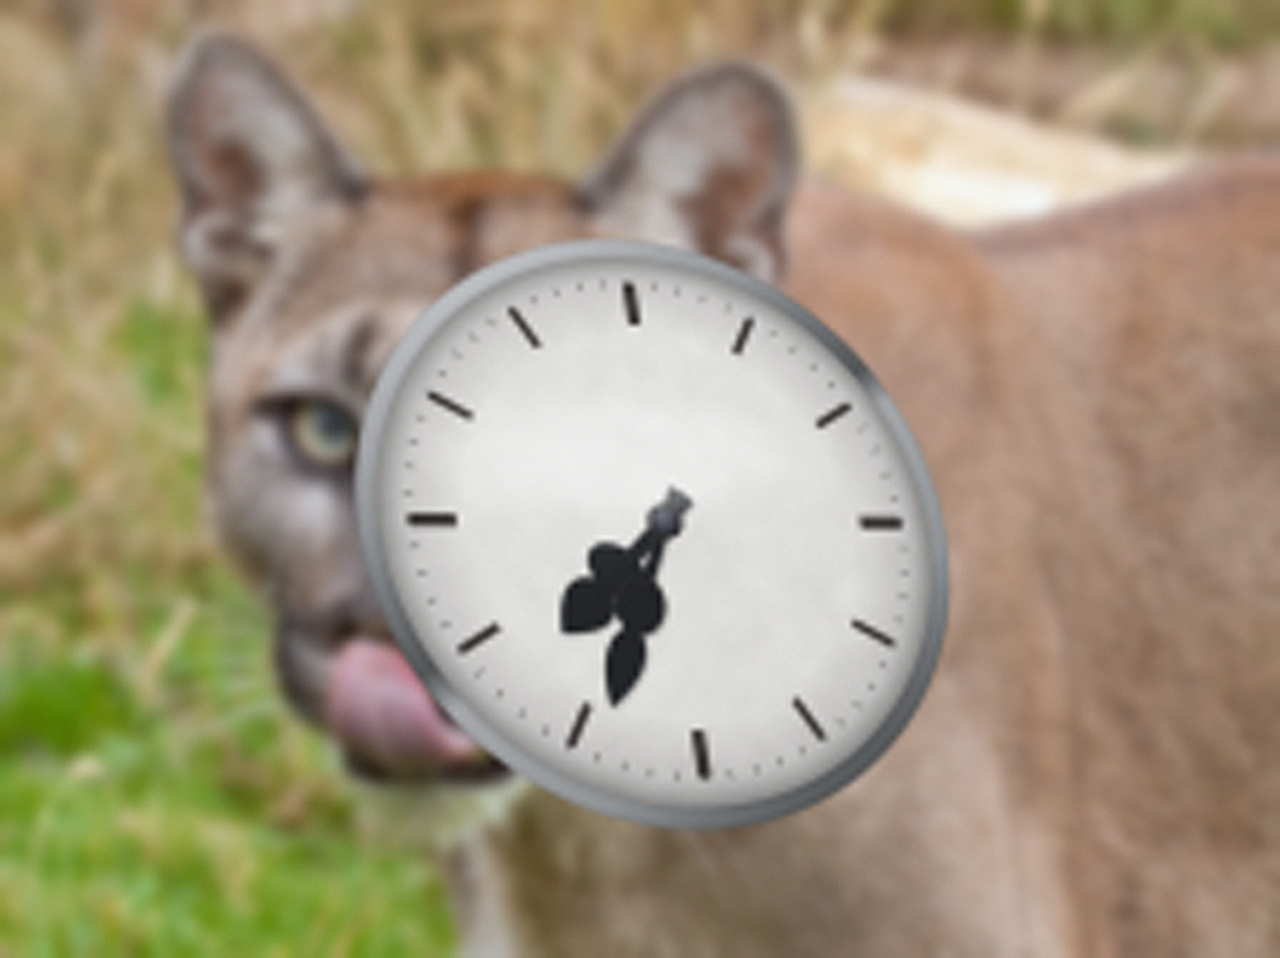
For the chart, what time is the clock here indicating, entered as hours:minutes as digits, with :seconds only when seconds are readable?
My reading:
7:34
